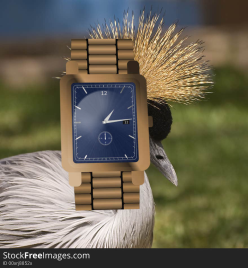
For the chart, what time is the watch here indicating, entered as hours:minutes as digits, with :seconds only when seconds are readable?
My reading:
1:14
